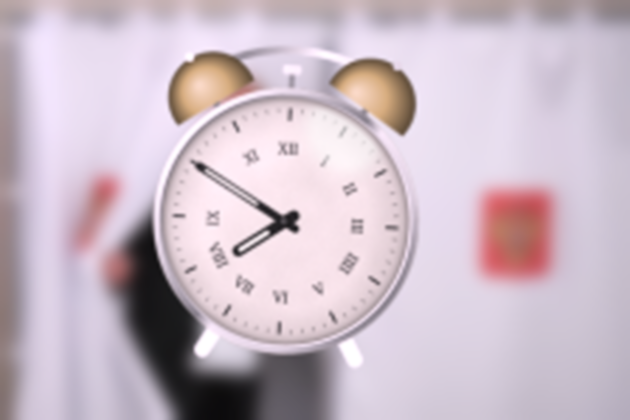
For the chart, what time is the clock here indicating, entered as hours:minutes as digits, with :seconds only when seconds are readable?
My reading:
7:50
